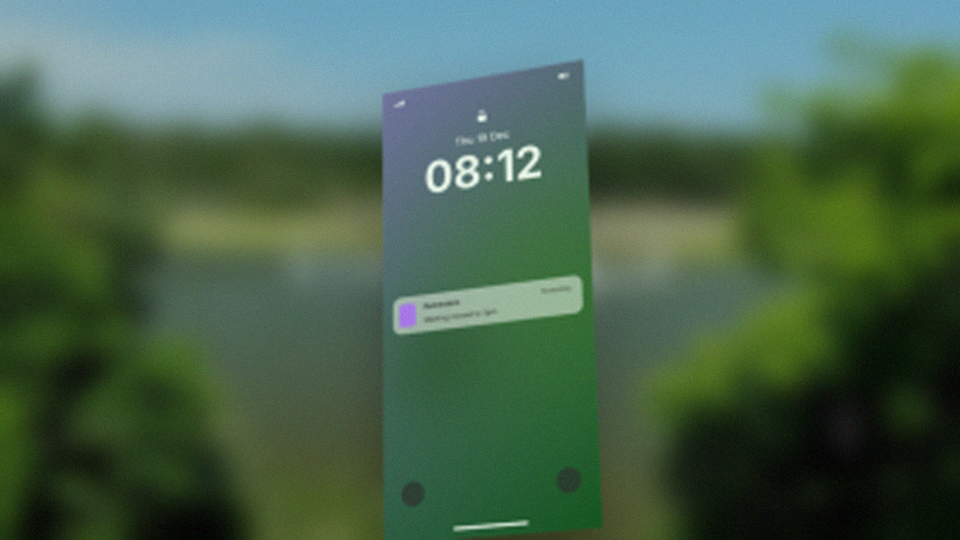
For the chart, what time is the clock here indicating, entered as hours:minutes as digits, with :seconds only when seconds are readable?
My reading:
8:12
